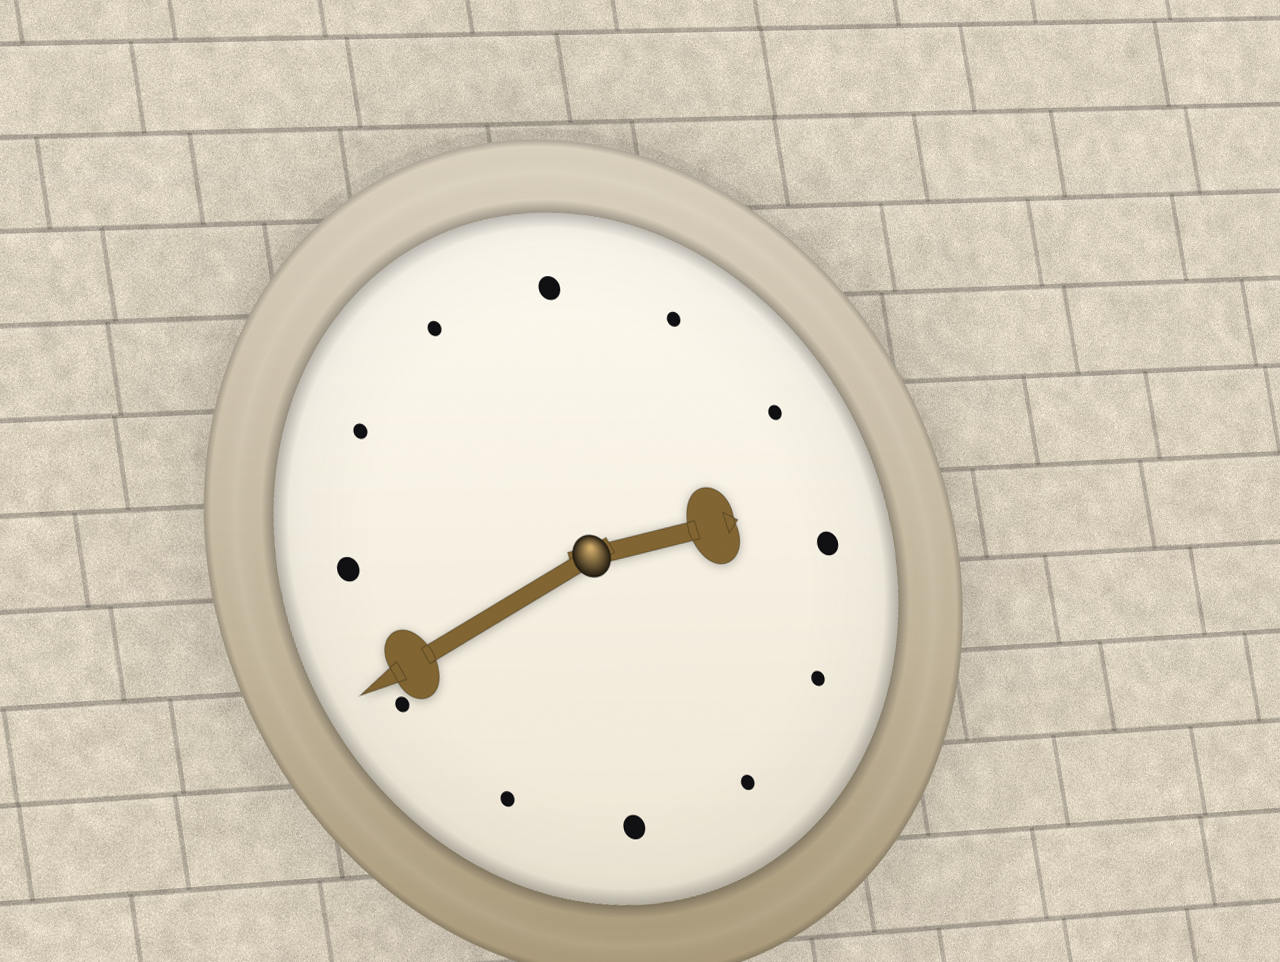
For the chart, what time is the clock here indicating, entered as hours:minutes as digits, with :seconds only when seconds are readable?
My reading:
2:41
